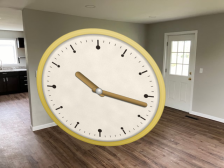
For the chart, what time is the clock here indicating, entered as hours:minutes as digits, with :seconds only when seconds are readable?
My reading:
10:17
